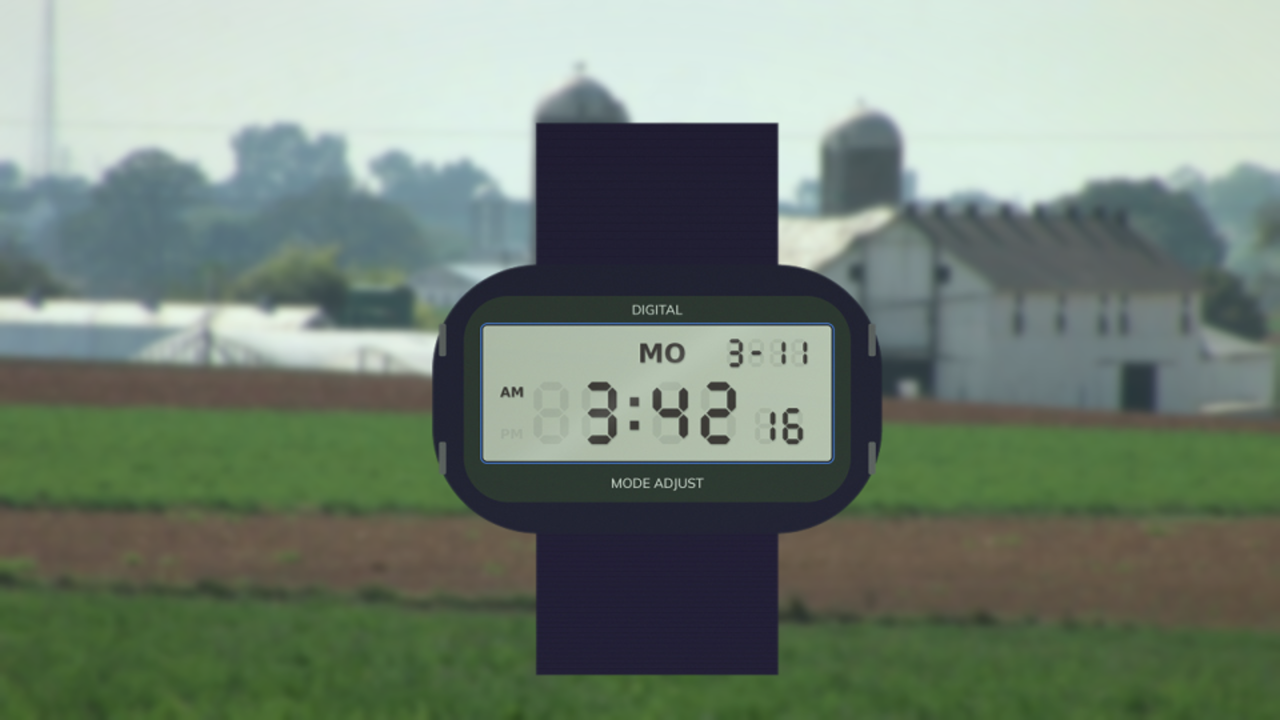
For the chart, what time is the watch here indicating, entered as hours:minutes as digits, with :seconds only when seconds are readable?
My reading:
3:42:16
